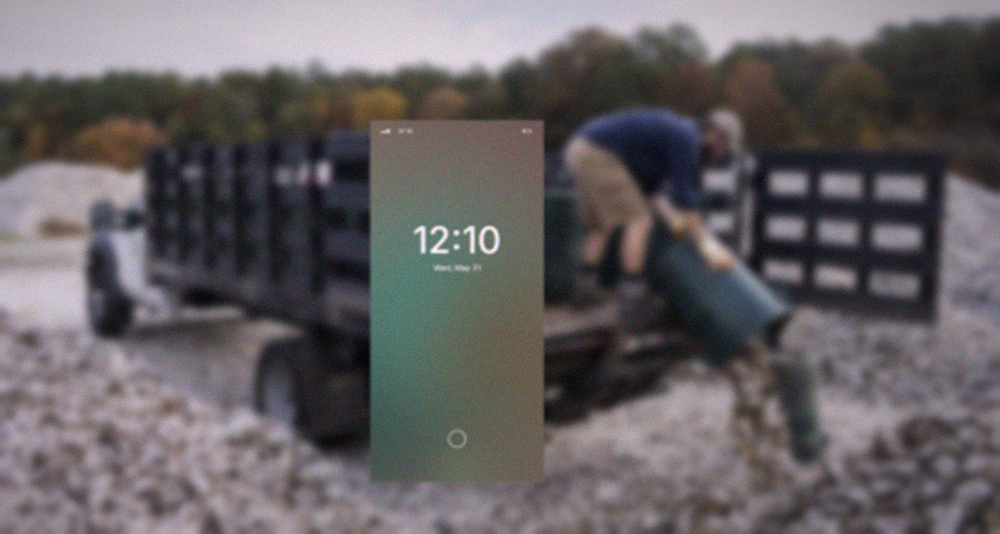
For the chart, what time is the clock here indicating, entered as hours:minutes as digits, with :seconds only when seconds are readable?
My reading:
12:10
